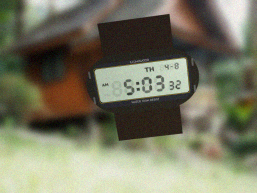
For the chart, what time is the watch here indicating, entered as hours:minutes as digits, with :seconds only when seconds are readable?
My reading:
5:03:32
